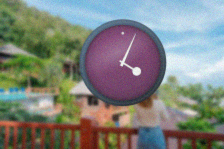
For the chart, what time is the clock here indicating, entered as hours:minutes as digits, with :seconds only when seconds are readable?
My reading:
4:04
